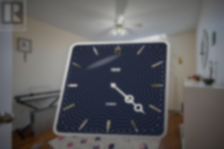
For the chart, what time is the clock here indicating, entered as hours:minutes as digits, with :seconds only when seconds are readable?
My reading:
4:22
